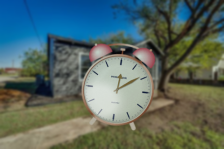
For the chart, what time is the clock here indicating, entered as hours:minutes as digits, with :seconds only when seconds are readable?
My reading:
12:09
